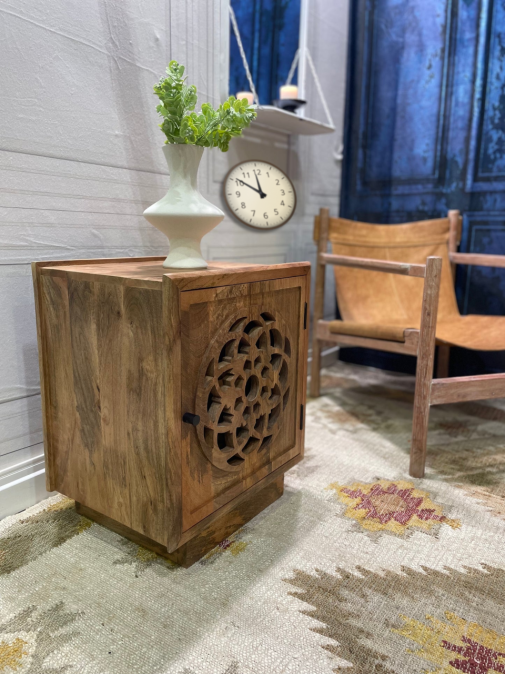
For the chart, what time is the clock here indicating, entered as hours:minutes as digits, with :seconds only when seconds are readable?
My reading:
11:51
